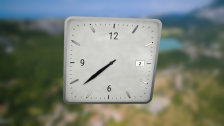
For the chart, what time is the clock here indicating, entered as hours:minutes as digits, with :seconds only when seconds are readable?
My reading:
7:38
